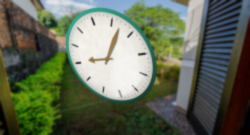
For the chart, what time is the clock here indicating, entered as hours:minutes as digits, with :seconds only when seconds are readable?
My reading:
9:07
